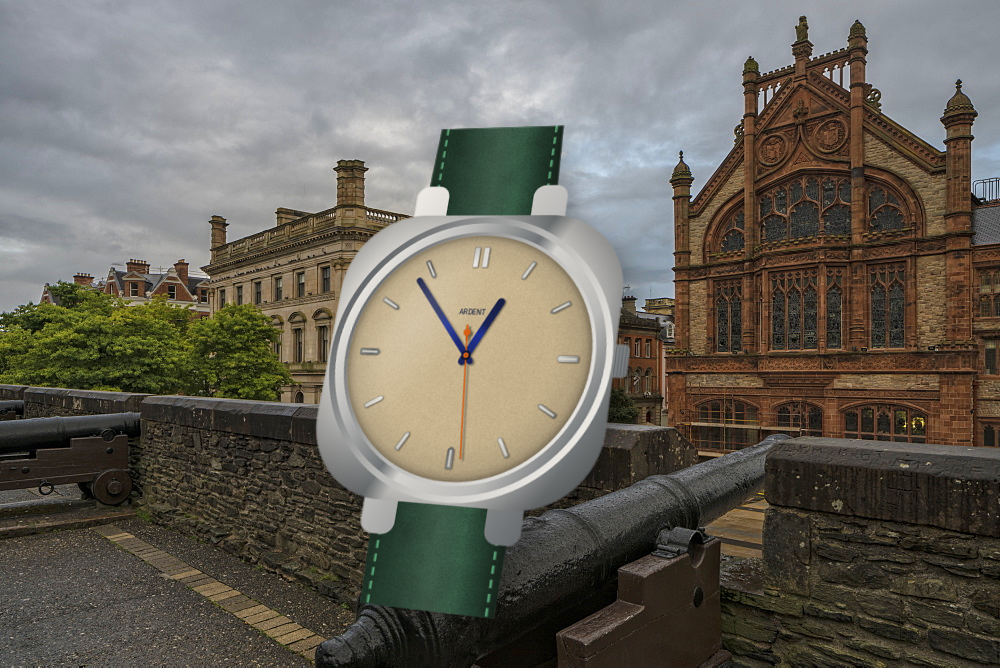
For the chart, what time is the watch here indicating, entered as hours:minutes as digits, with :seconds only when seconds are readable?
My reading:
12:53:29
